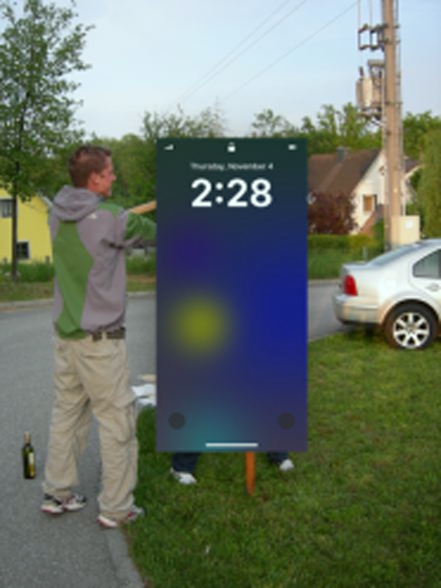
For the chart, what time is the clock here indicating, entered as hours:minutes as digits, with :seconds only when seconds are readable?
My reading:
2:28
